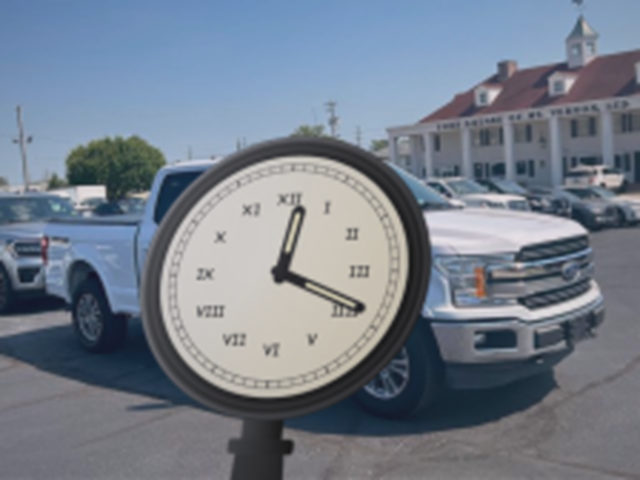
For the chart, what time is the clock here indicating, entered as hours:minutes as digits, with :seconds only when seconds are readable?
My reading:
12:19
